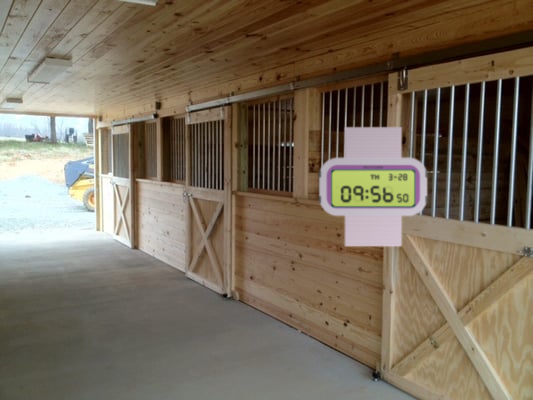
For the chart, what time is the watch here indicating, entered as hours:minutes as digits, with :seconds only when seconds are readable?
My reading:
9:56
